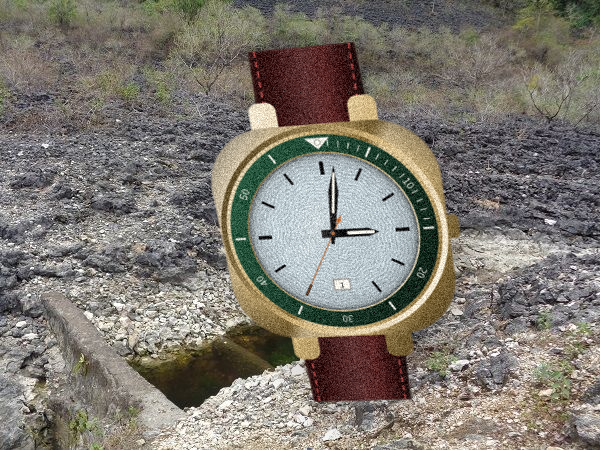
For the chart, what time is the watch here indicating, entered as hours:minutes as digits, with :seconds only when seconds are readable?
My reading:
3:01:35
